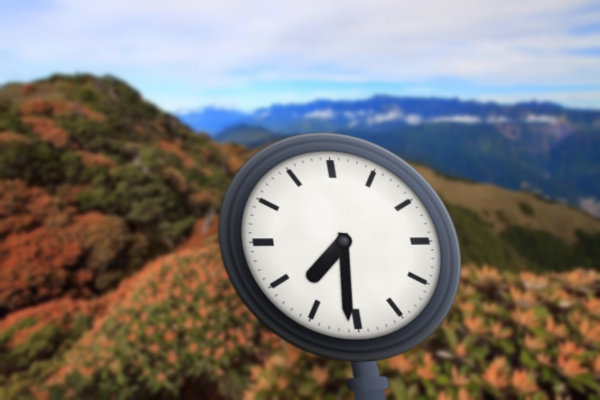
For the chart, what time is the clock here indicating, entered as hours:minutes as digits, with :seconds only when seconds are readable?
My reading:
7:31
